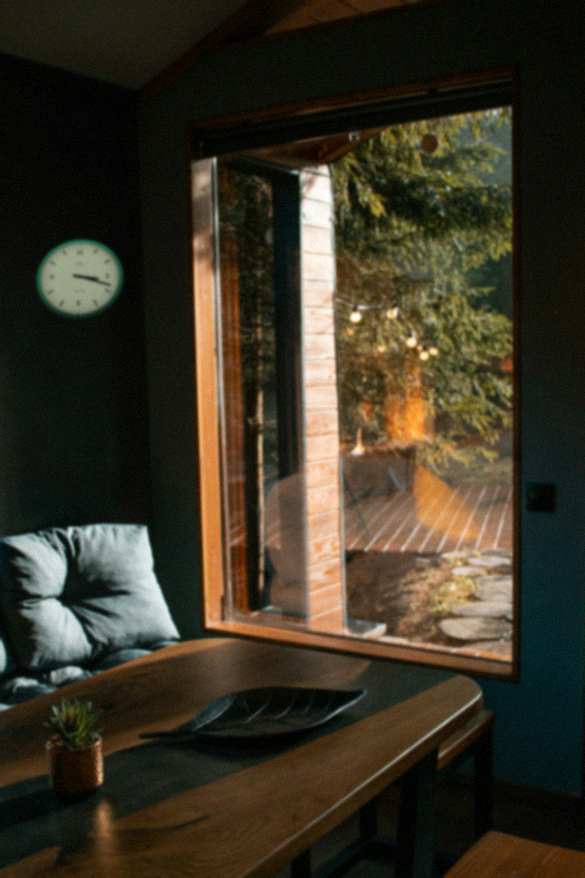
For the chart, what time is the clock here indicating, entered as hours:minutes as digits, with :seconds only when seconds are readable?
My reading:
3:18
